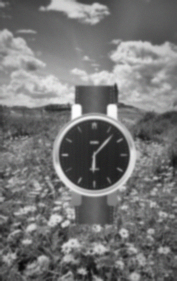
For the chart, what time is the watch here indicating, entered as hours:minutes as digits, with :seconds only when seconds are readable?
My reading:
6:07
